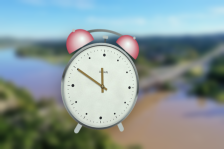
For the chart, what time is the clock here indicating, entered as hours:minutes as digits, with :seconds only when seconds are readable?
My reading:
11:50
